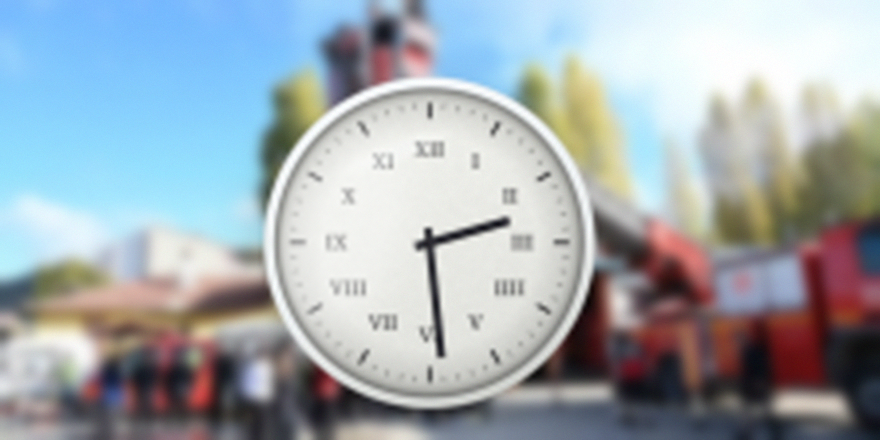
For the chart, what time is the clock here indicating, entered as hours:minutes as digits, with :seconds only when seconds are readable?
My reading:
2:29
